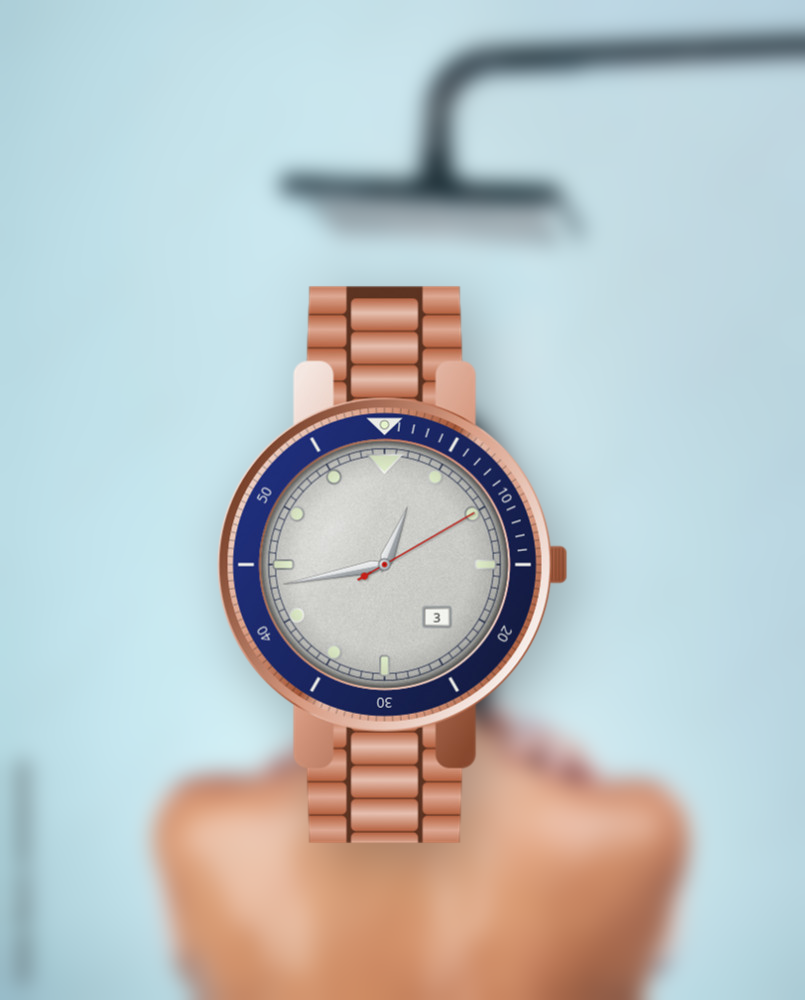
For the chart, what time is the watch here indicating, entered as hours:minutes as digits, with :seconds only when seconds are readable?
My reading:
12:43:10
